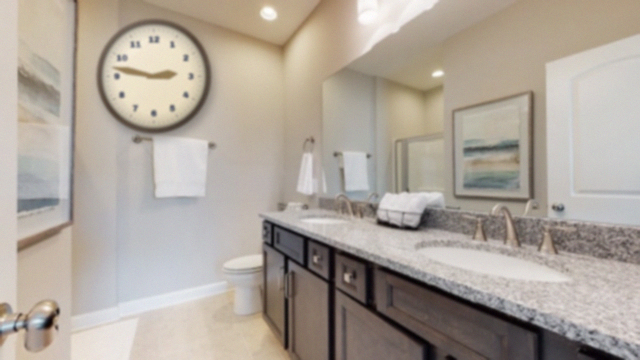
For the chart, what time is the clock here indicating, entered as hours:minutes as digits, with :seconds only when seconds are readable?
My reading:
2:47
